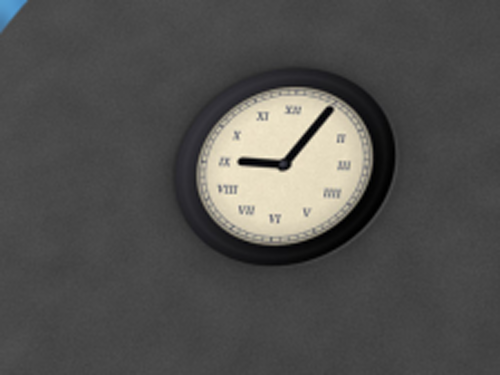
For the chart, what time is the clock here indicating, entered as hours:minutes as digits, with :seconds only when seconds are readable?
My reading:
9:05
